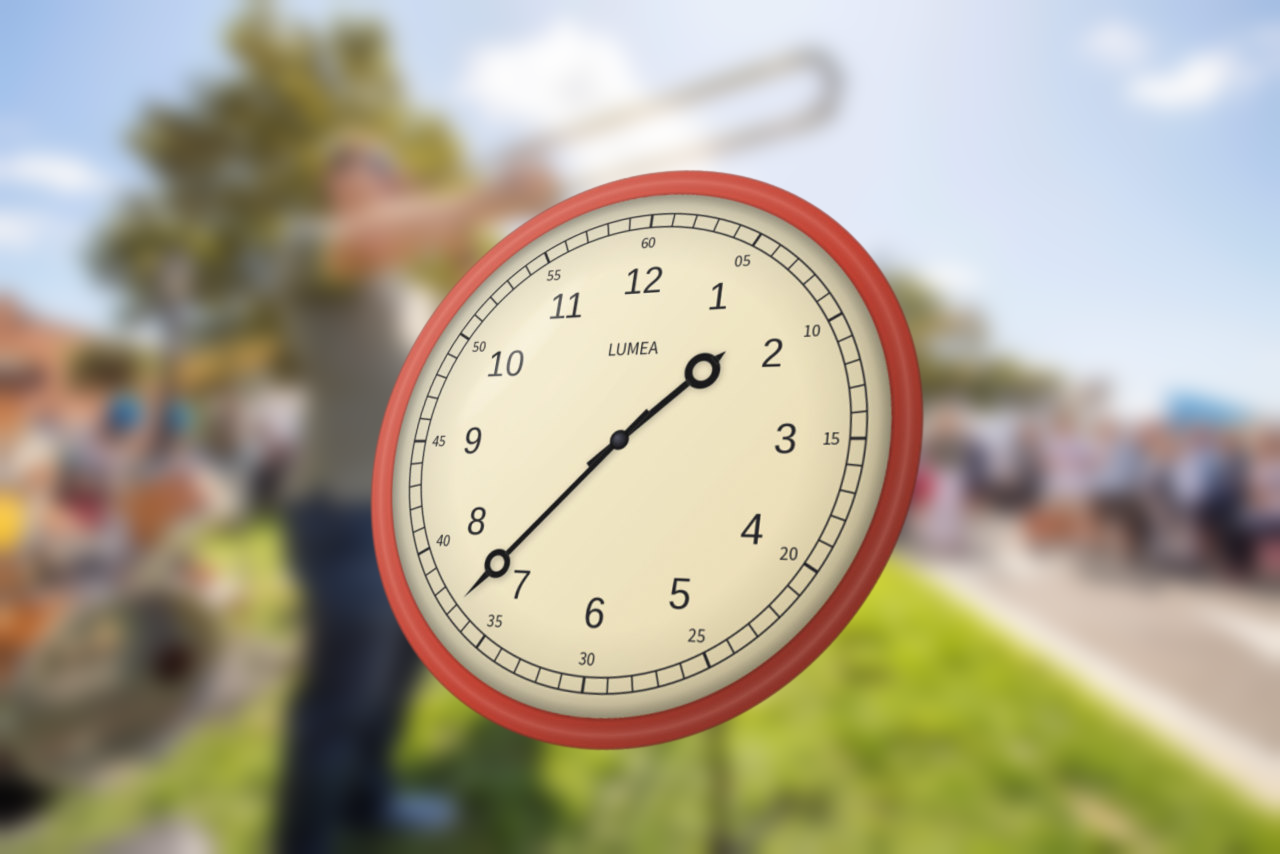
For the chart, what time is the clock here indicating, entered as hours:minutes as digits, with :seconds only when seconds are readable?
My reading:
1:37
